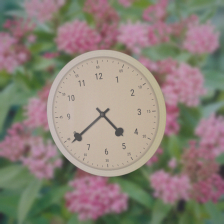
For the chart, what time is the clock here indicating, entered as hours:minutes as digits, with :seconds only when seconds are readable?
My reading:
4:39
